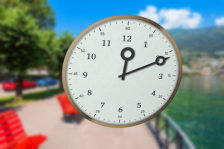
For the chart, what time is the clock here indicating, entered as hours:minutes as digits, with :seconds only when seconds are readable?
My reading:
12:11
